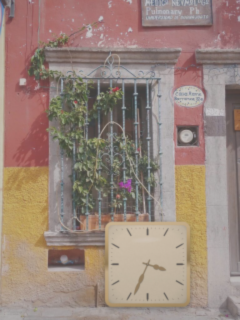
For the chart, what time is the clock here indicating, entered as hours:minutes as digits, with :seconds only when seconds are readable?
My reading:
3:34
